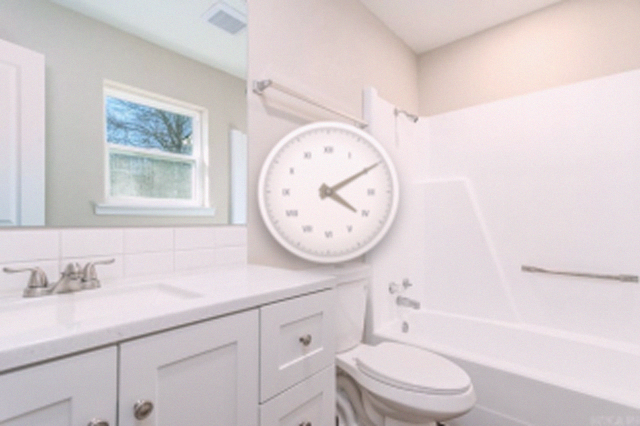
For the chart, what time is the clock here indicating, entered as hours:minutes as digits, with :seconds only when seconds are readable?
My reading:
4:10
